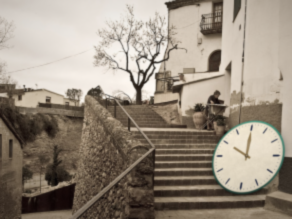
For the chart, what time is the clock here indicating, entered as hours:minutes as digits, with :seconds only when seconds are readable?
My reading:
10:00
